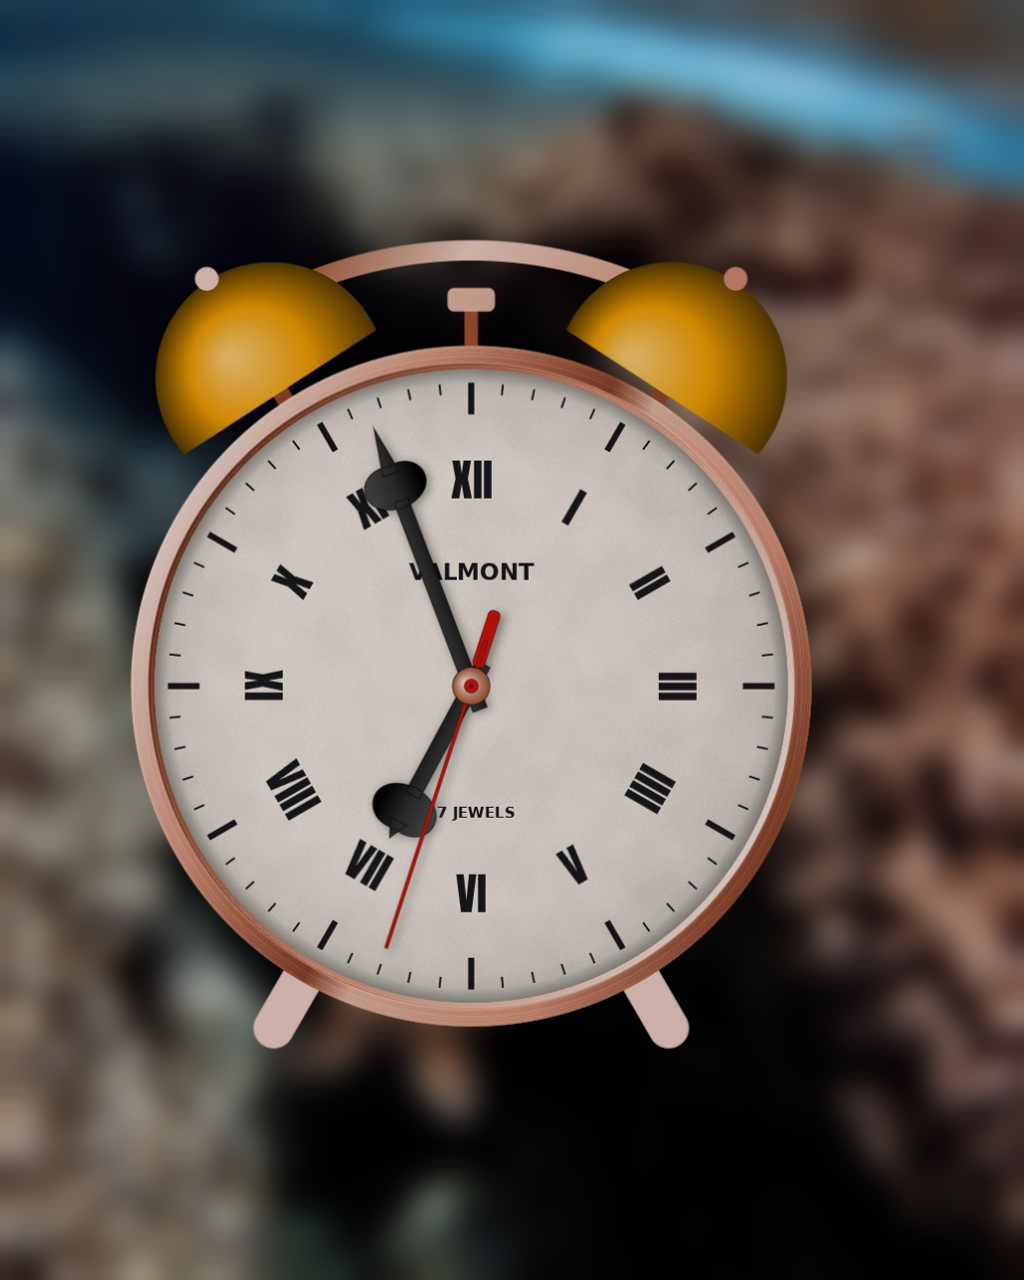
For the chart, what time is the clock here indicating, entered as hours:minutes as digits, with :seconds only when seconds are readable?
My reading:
6:56:33
